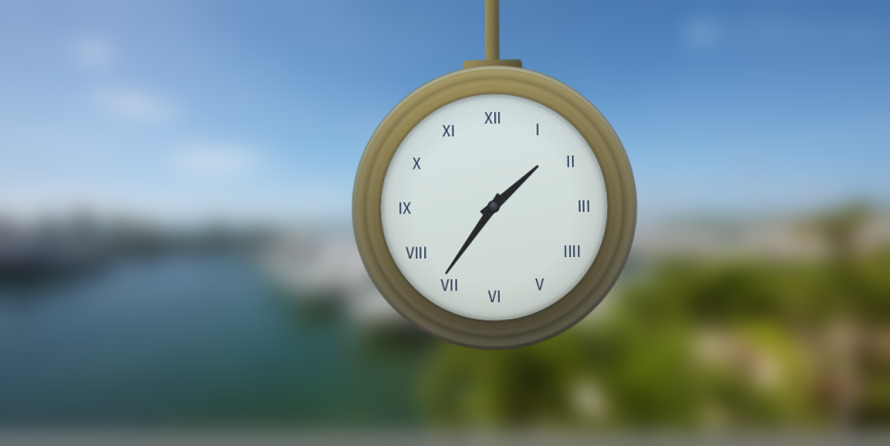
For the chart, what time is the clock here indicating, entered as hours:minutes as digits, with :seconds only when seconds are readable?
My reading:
1:36
